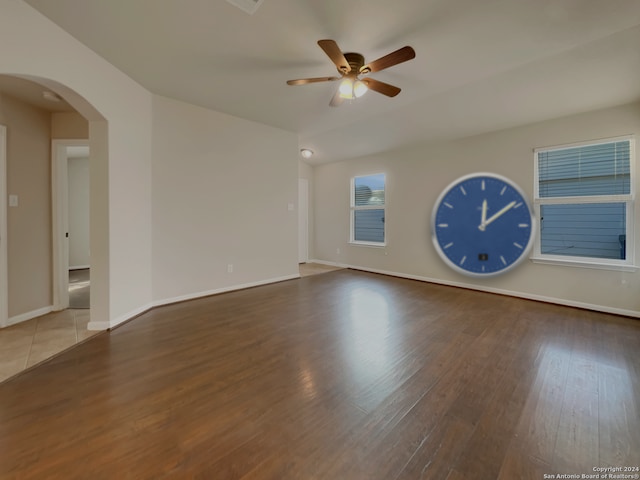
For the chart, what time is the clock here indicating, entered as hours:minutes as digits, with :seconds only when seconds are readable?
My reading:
12:09
